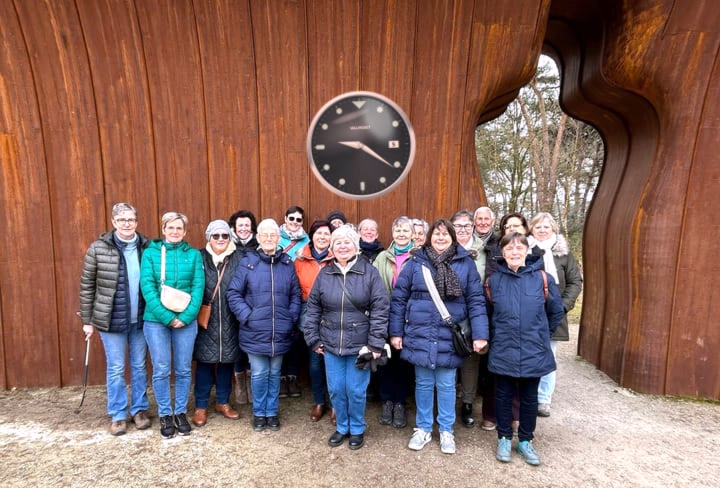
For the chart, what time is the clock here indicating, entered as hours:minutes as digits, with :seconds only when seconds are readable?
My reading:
9:21
